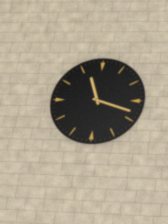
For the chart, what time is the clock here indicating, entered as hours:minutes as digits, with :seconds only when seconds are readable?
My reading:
11:18
